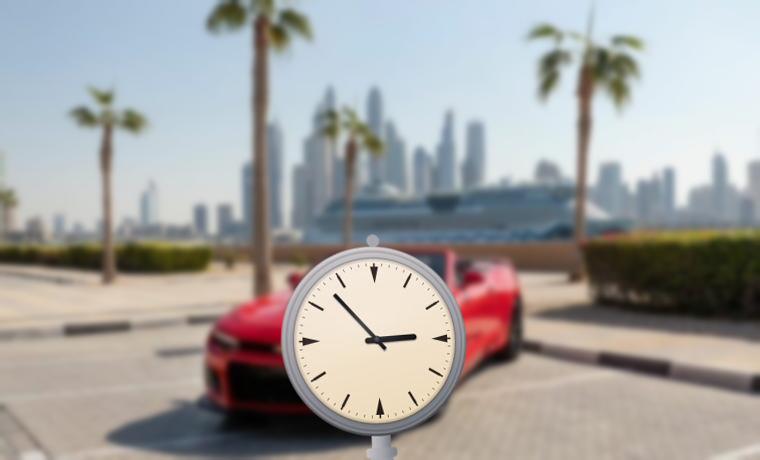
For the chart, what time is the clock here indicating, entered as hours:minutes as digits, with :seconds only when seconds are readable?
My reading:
2:53
